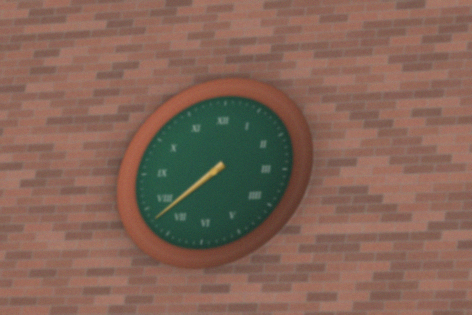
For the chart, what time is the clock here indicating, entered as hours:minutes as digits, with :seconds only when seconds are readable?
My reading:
7:38
